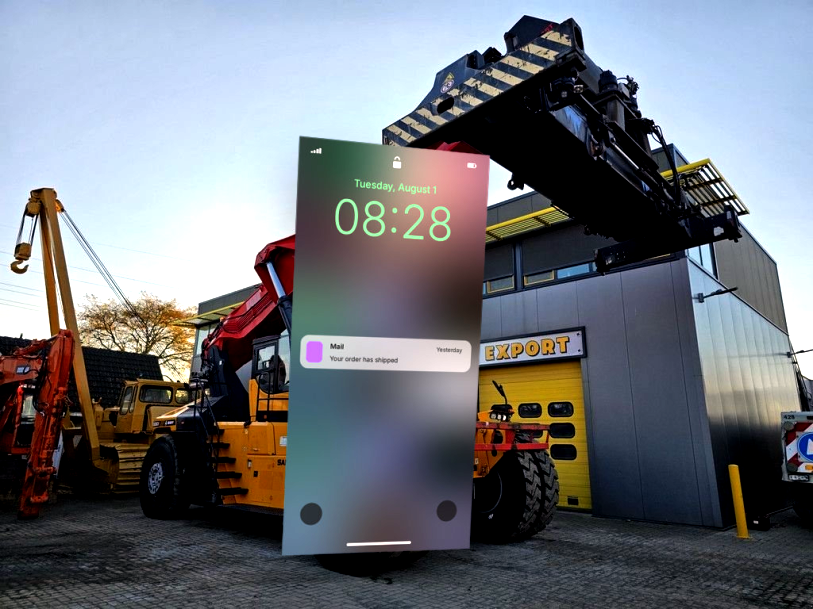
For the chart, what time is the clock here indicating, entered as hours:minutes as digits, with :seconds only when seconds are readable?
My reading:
8:28
